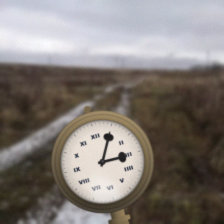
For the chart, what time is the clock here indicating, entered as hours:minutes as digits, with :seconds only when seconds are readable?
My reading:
3:05
